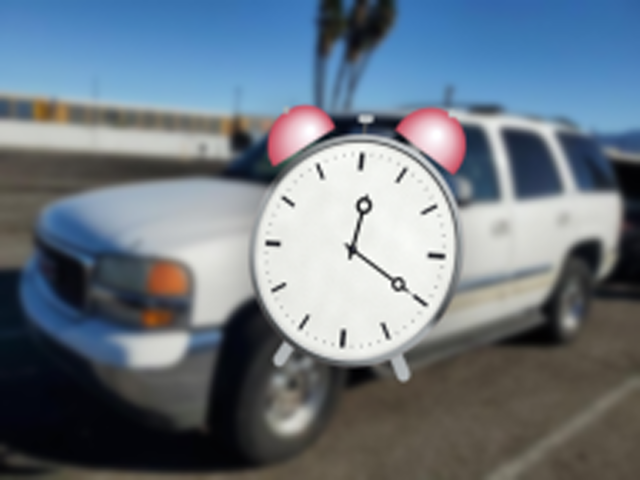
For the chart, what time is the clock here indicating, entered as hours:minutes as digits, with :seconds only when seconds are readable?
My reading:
12:20
